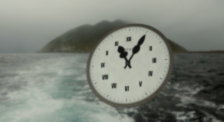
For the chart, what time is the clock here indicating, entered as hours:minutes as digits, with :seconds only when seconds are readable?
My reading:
11:05
